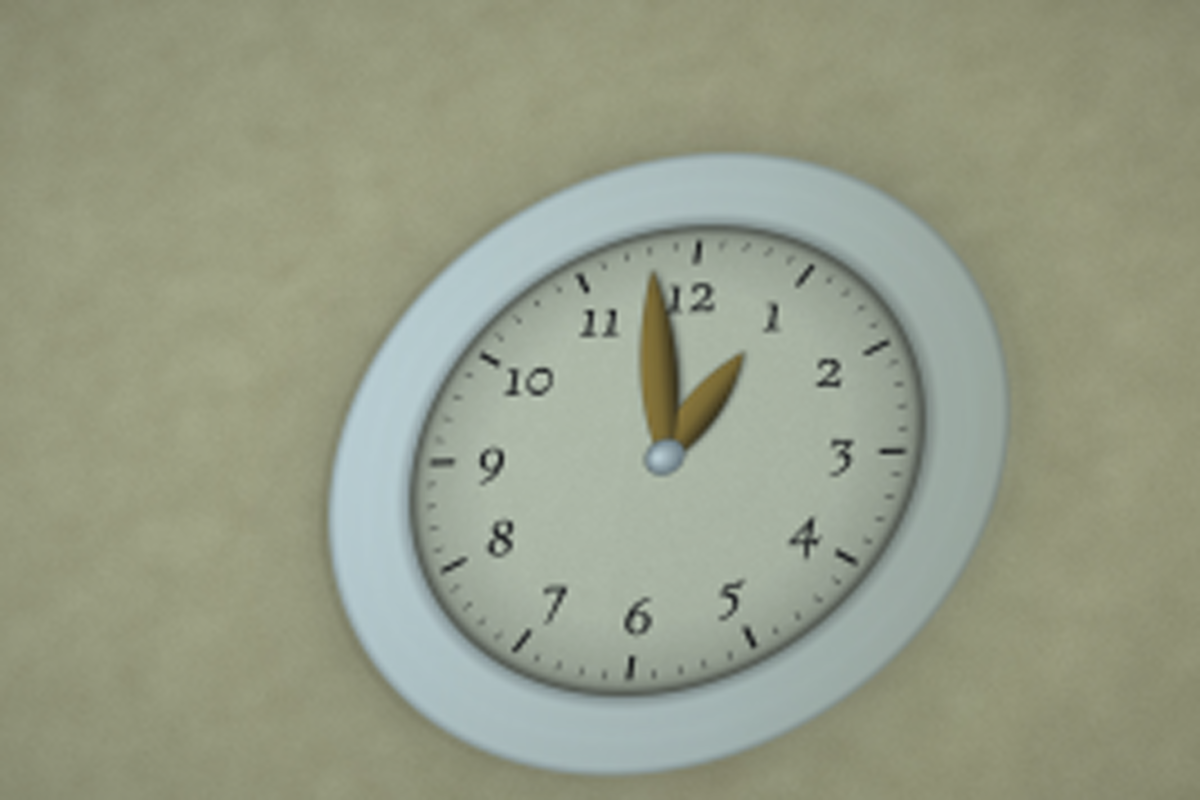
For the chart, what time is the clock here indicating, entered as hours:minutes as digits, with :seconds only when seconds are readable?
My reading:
12:58
